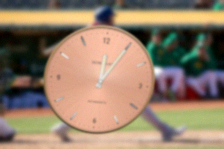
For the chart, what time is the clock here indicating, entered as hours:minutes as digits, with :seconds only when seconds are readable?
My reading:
12:05
